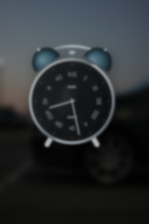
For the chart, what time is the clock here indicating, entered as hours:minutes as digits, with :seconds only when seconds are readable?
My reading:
8:28
